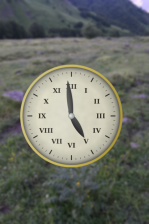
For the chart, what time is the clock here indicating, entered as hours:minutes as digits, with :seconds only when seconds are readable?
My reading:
4:59
